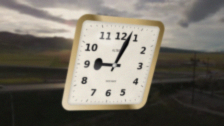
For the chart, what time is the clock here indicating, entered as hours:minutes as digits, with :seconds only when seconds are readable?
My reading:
9:03
